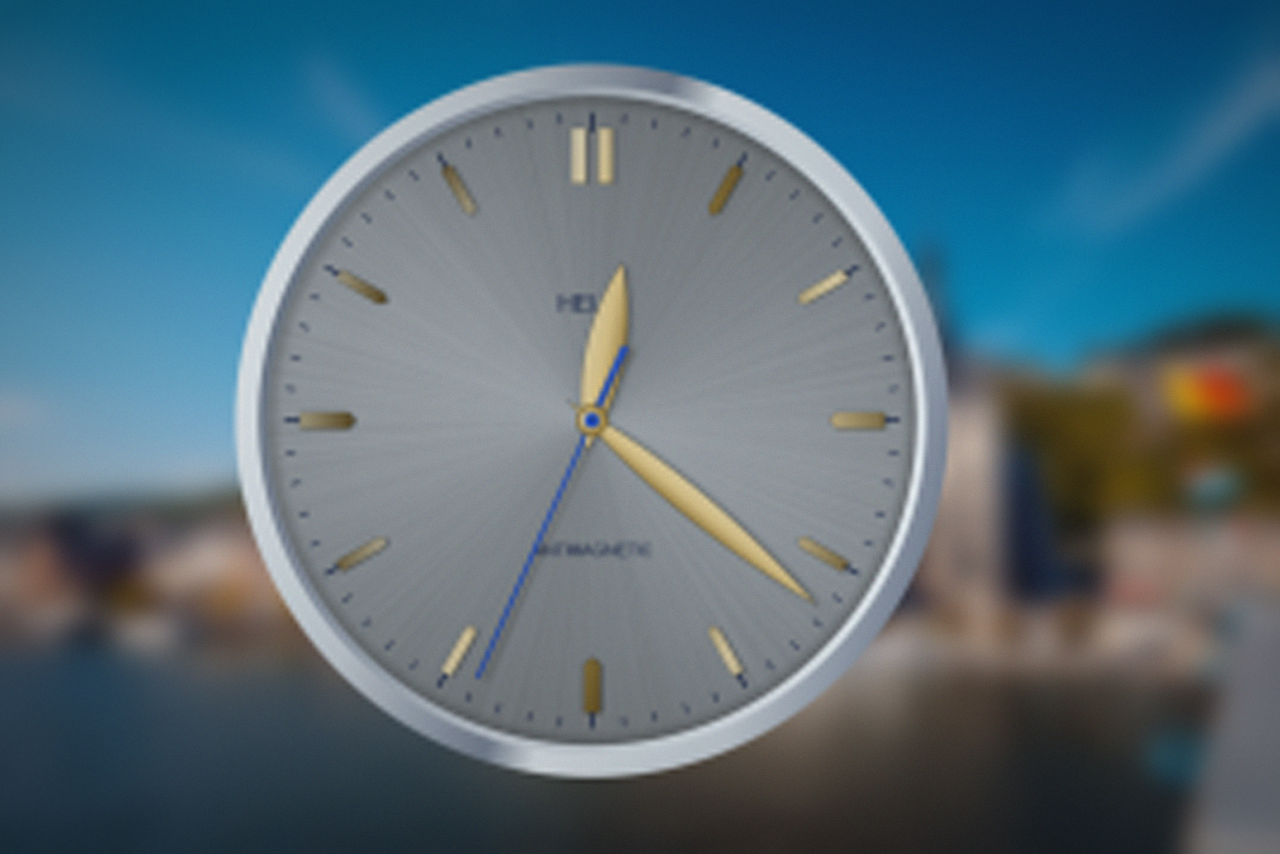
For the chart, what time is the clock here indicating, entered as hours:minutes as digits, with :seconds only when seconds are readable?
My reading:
12:21:34
